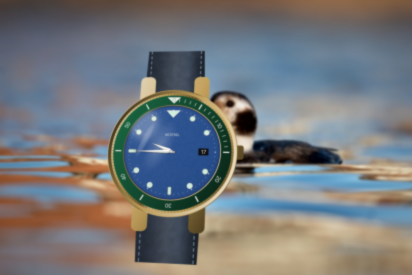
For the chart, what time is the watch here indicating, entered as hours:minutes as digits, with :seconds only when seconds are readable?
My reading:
9:45
